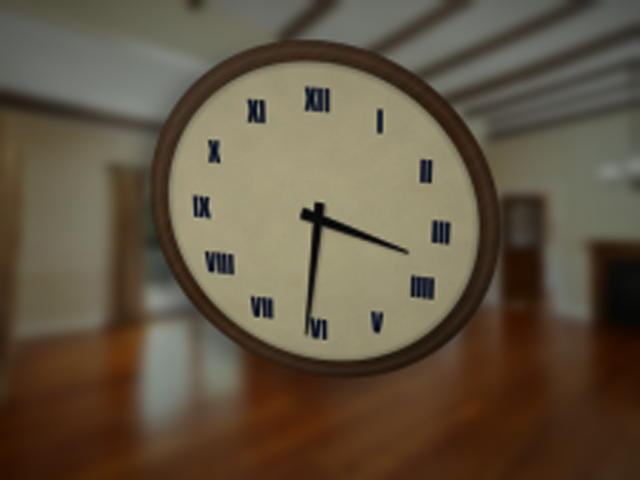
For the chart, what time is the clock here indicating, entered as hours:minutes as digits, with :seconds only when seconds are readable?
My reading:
3:31
